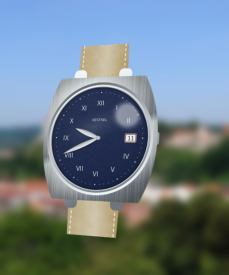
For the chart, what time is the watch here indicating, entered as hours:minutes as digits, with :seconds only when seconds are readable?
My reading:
9:41
